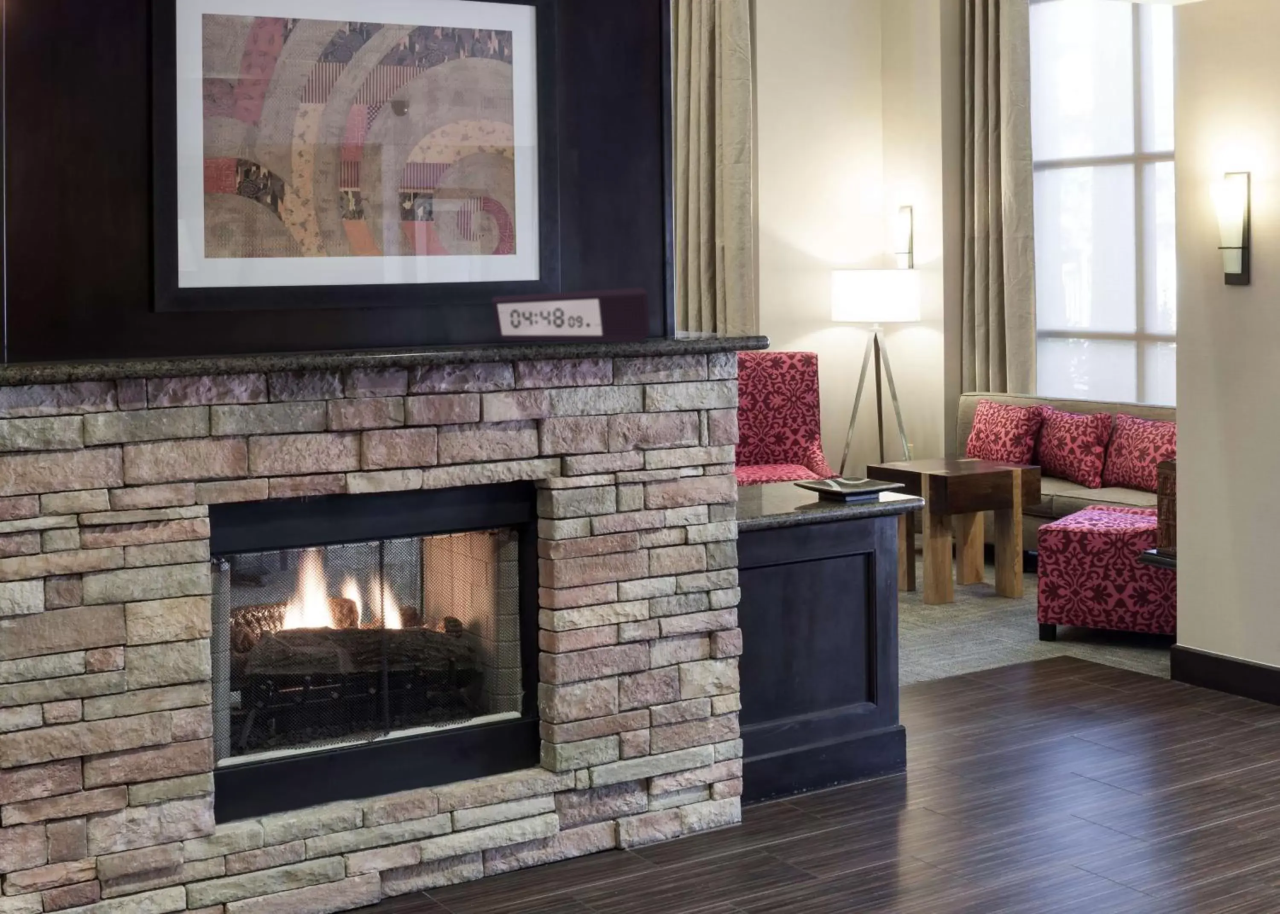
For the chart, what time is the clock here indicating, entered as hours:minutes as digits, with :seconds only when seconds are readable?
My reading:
4:48
